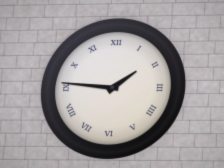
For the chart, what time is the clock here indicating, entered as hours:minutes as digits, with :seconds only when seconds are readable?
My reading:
1:46
